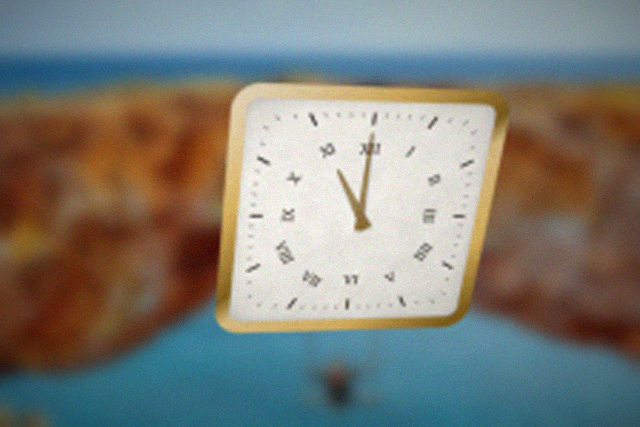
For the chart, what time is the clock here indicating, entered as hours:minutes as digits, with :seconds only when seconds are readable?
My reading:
11:00
